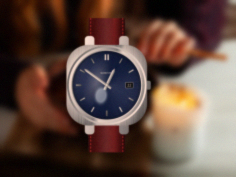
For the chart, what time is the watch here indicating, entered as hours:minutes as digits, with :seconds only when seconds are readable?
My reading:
12:51
